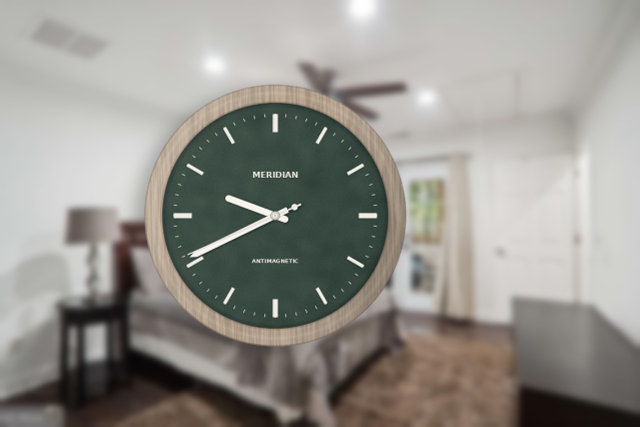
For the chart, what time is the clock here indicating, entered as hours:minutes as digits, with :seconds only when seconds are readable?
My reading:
9:40:41
